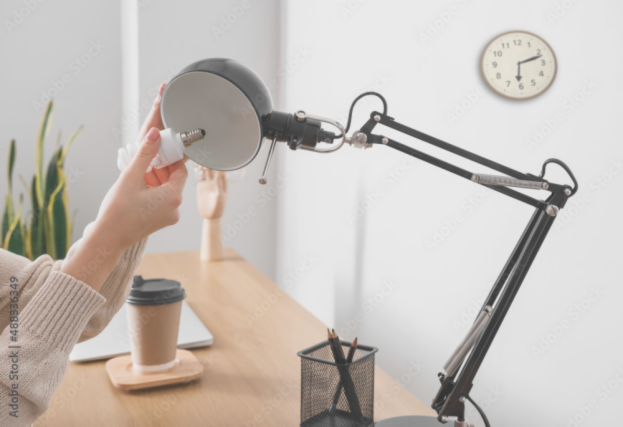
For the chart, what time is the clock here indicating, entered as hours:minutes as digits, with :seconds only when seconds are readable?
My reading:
6:12
